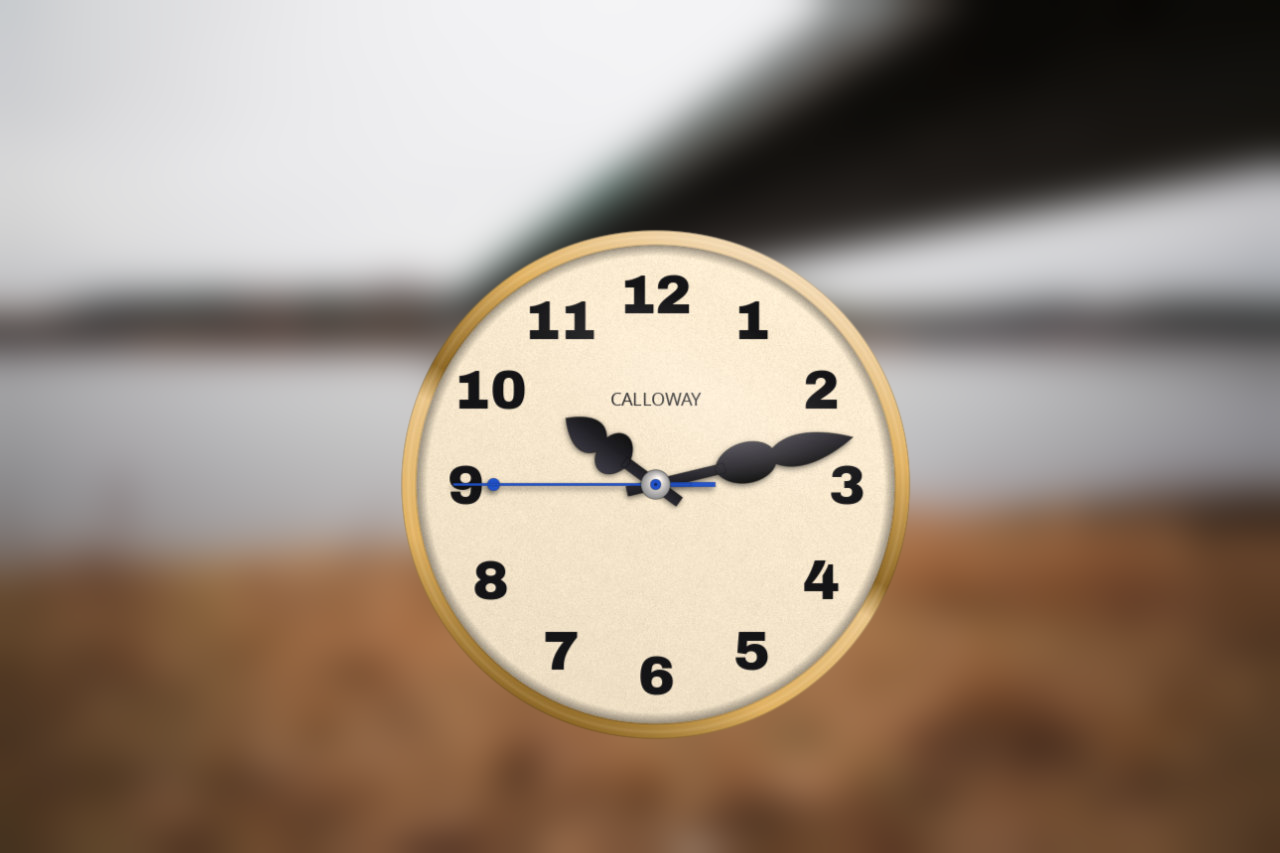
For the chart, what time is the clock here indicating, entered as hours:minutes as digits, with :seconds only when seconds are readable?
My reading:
10:12:45
